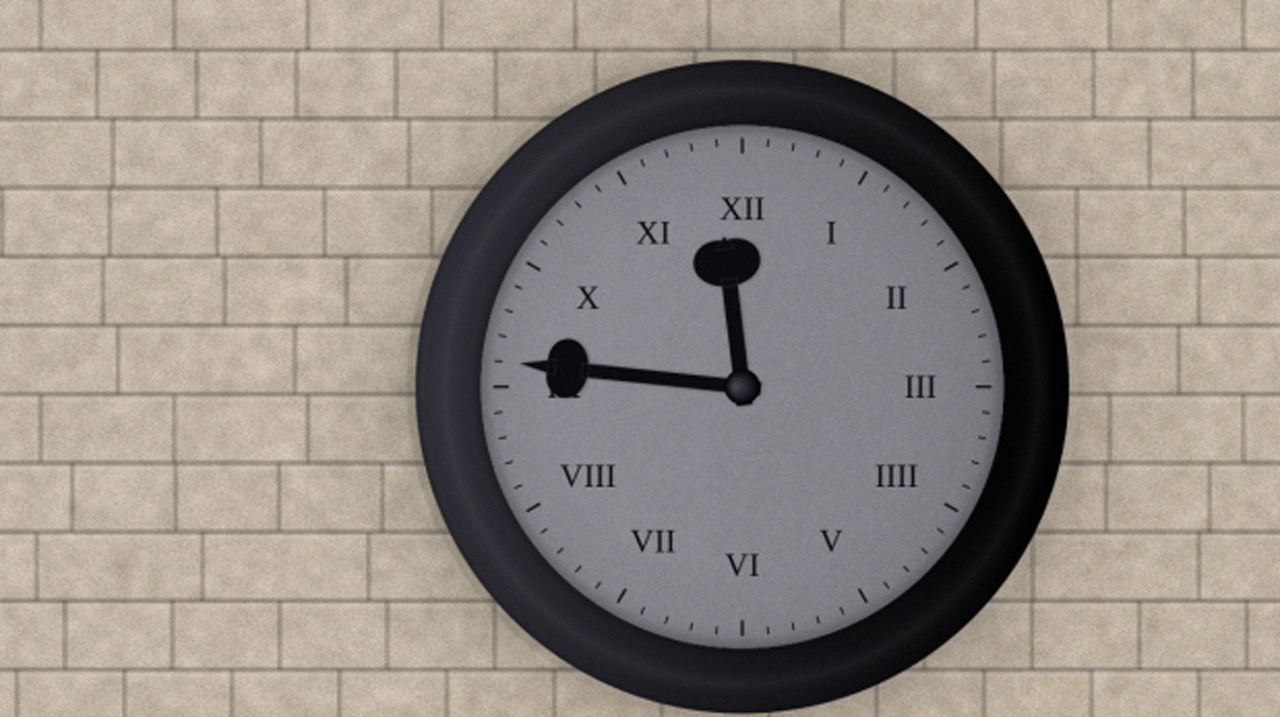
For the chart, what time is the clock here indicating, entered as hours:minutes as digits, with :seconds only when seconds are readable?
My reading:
11:46
